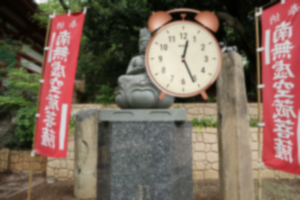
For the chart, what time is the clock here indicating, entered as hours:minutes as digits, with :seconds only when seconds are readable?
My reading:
12:26
